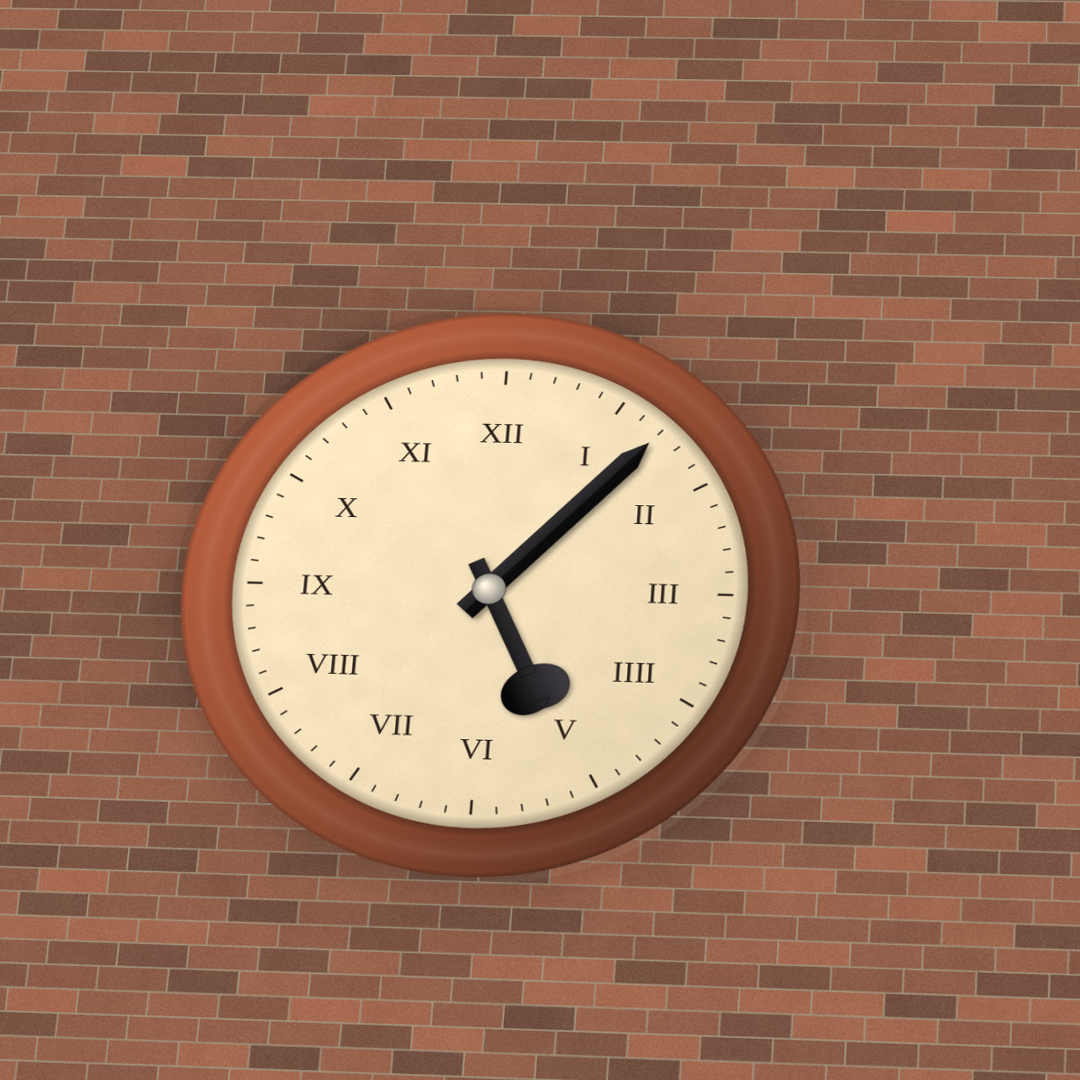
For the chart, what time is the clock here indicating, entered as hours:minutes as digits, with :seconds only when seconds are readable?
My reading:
5:07
